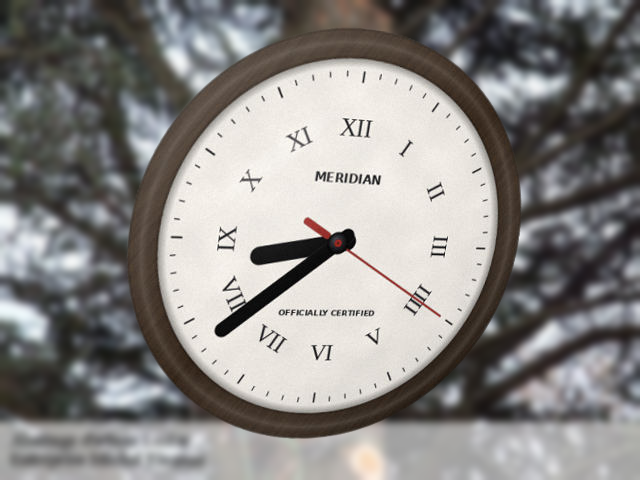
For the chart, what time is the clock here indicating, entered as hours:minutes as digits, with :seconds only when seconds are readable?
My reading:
8:38:20
